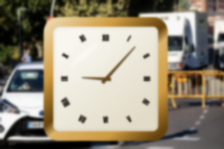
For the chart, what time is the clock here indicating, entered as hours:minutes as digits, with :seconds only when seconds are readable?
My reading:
9:07
